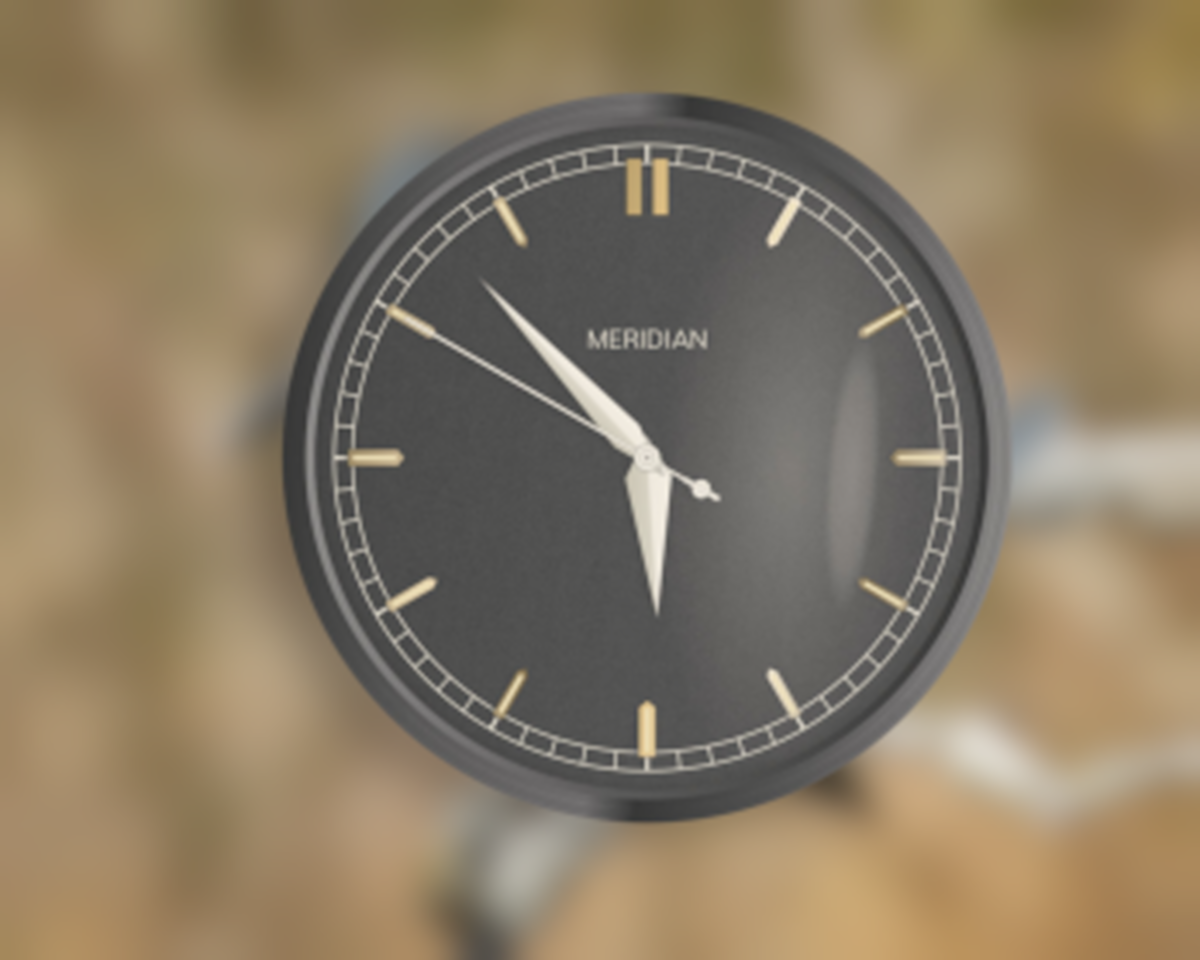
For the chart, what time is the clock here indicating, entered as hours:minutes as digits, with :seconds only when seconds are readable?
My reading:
5:52:50
